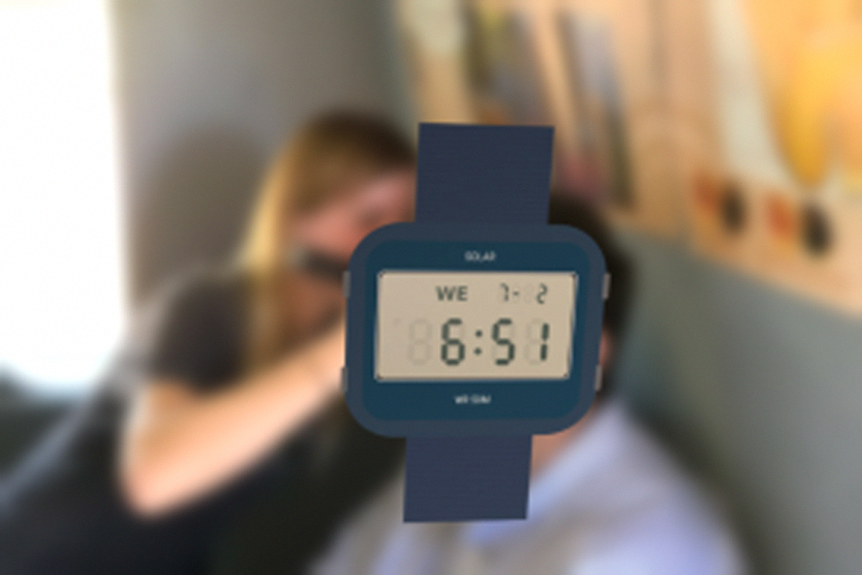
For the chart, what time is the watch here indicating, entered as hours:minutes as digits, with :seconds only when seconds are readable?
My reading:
6:51
